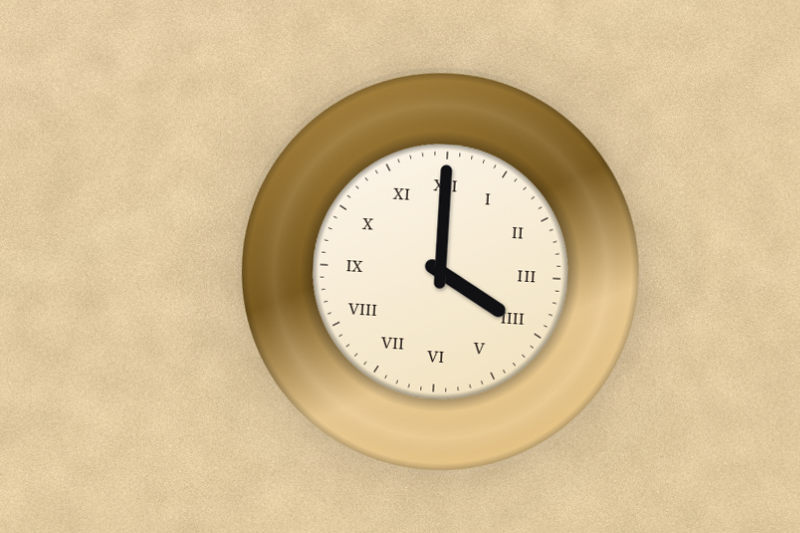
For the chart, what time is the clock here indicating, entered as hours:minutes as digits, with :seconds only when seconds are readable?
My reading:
4:00
